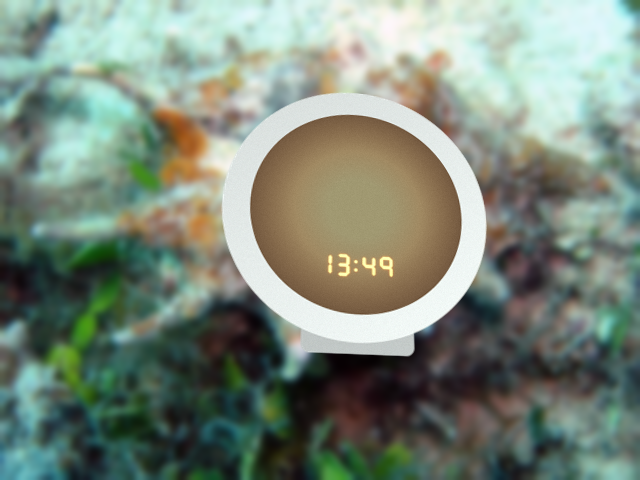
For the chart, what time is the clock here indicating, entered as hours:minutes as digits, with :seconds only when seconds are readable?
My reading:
13:49
